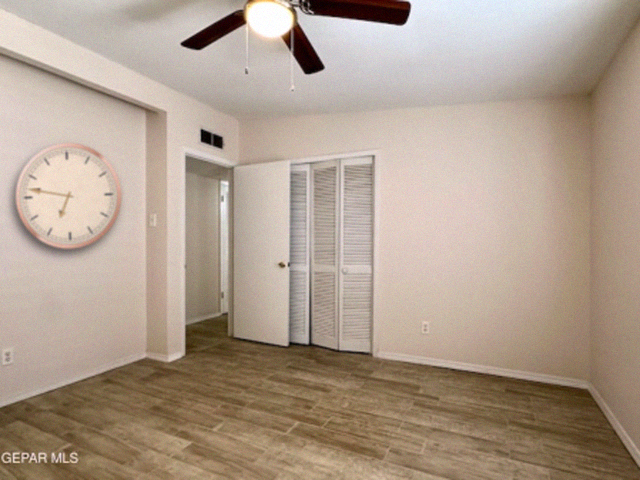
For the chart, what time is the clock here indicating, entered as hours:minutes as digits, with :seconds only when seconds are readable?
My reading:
6:47
